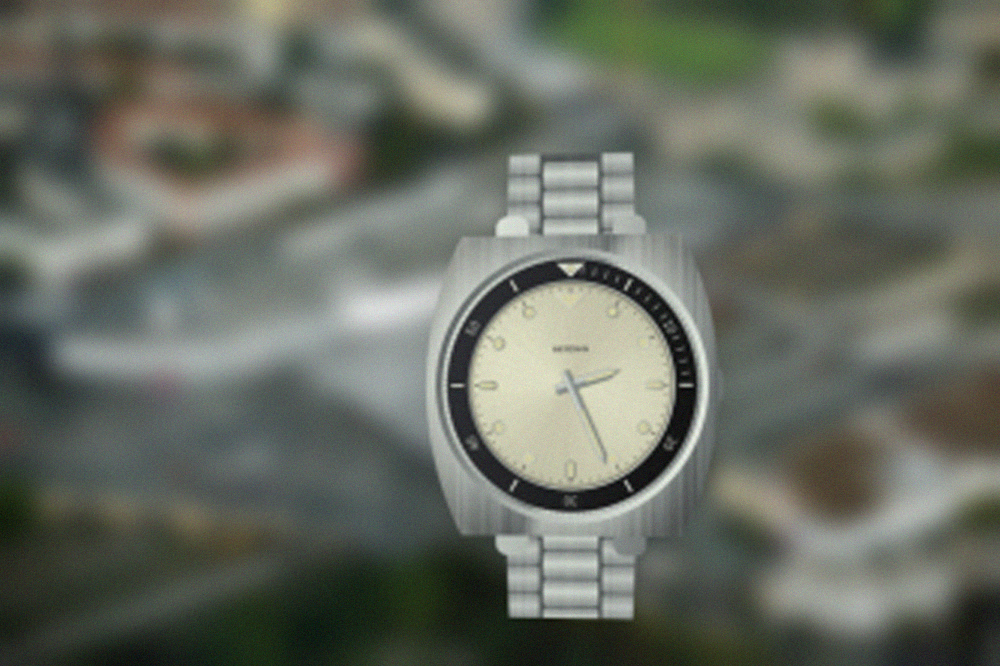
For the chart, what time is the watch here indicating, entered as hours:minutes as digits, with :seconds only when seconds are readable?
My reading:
2:26
